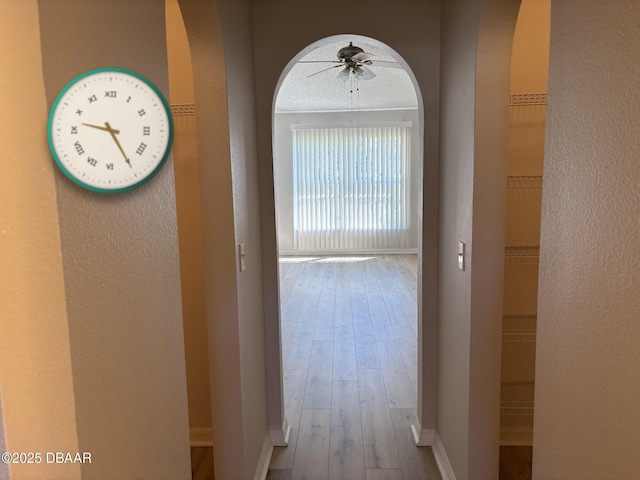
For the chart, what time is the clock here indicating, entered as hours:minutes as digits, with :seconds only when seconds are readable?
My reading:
9:25
